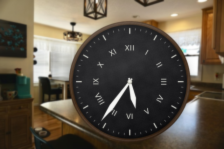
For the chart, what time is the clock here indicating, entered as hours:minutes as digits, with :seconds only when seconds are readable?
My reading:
5:36
